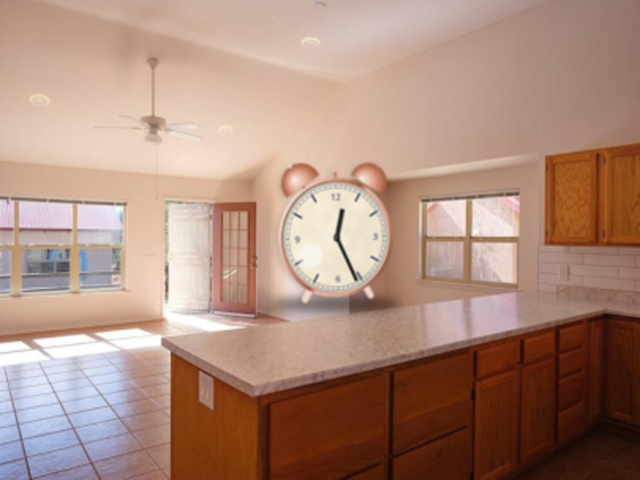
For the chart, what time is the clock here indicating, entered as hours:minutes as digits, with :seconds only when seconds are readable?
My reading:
12:26
